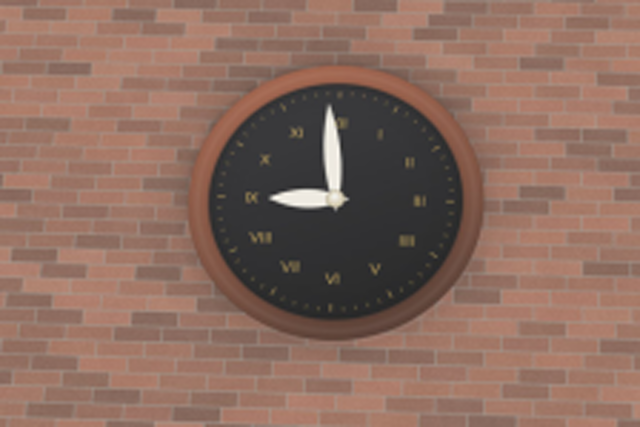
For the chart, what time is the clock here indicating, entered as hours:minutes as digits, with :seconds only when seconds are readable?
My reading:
8:59
